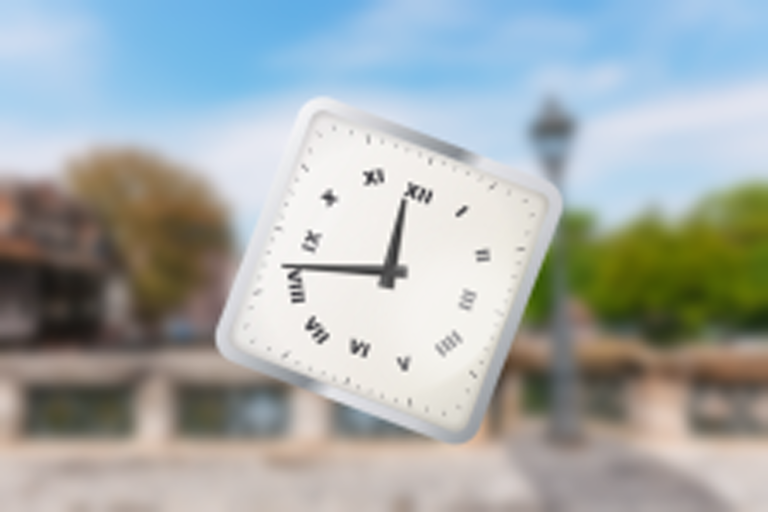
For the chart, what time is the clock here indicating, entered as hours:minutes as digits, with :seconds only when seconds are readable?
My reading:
11:42
